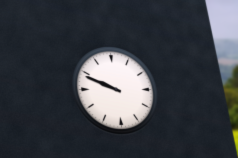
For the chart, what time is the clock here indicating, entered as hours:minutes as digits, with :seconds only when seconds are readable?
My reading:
9:49
